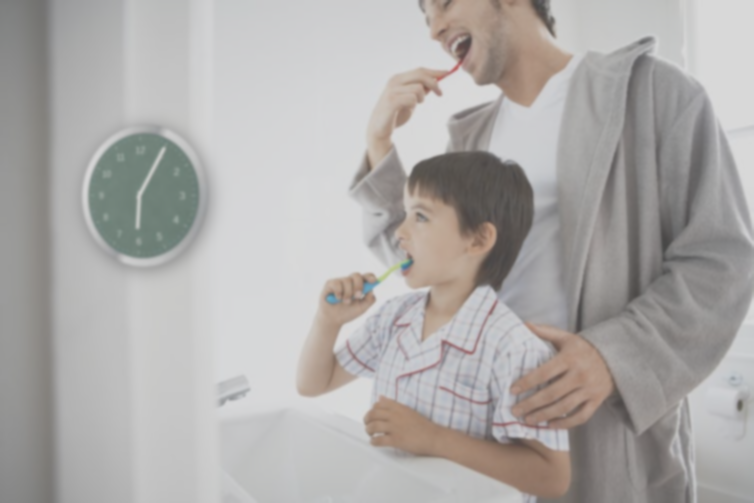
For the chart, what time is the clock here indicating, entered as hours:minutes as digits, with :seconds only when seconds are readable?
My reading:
6:05
